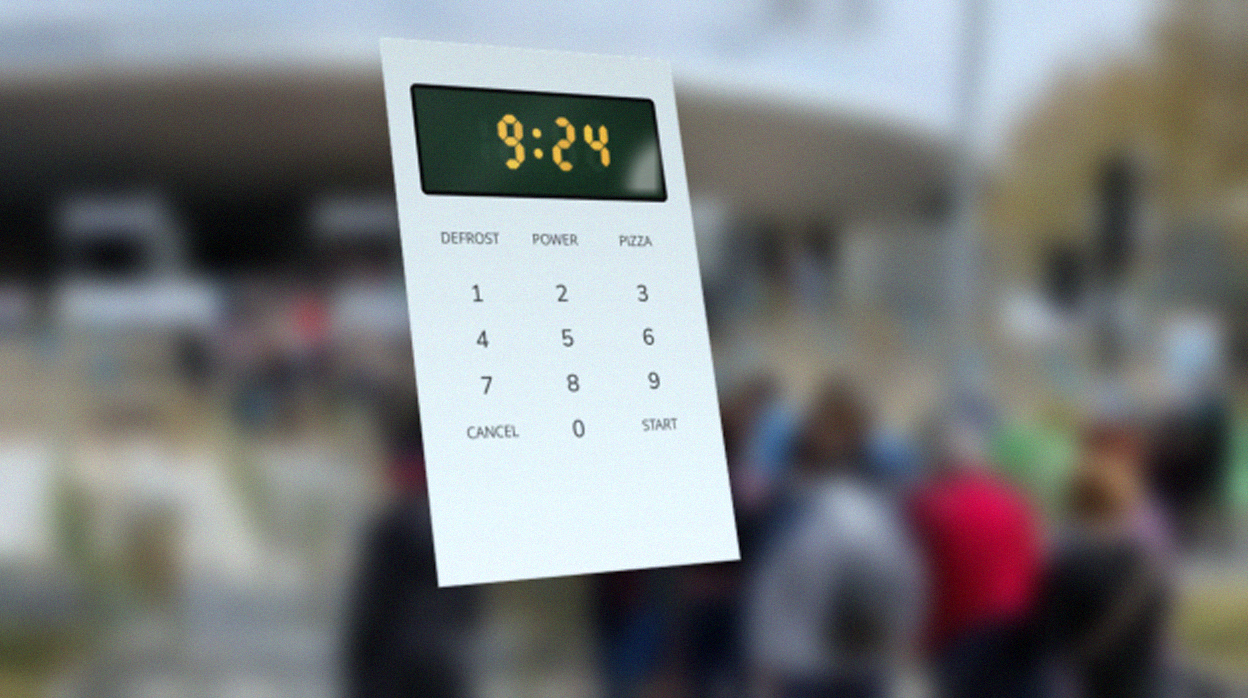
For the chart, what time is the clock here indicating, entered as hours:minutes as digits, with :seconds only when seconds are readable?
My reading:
9:24
